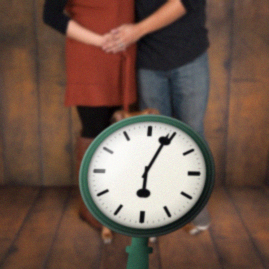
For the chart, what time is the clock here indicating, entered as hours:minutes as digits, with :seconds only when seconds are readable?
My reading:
6:04
